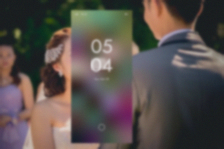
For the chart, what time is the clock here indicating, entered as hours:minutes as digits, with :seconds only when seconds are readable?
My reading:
5:04
